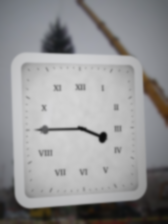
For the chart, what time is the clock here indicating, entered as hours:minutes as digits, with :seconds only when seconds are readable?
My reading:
3:45
